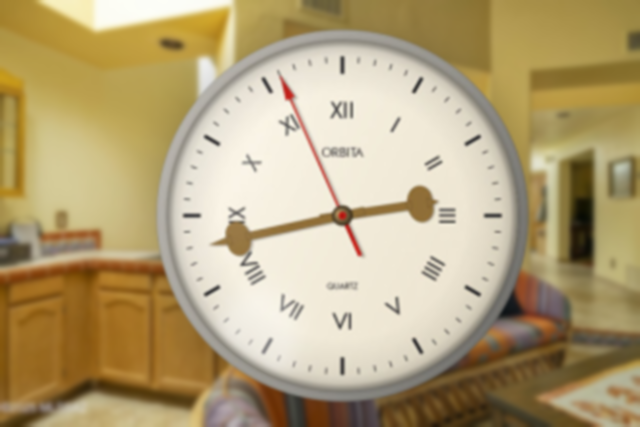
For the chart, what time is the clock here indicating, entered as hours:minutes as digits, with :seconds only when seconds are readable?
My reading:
2:42:56
